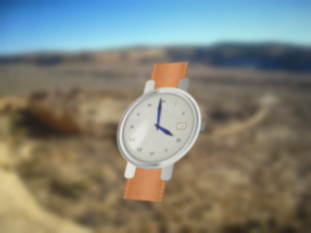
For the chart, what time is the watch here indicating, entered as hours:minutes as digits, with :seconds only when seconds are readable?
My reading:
3:59
